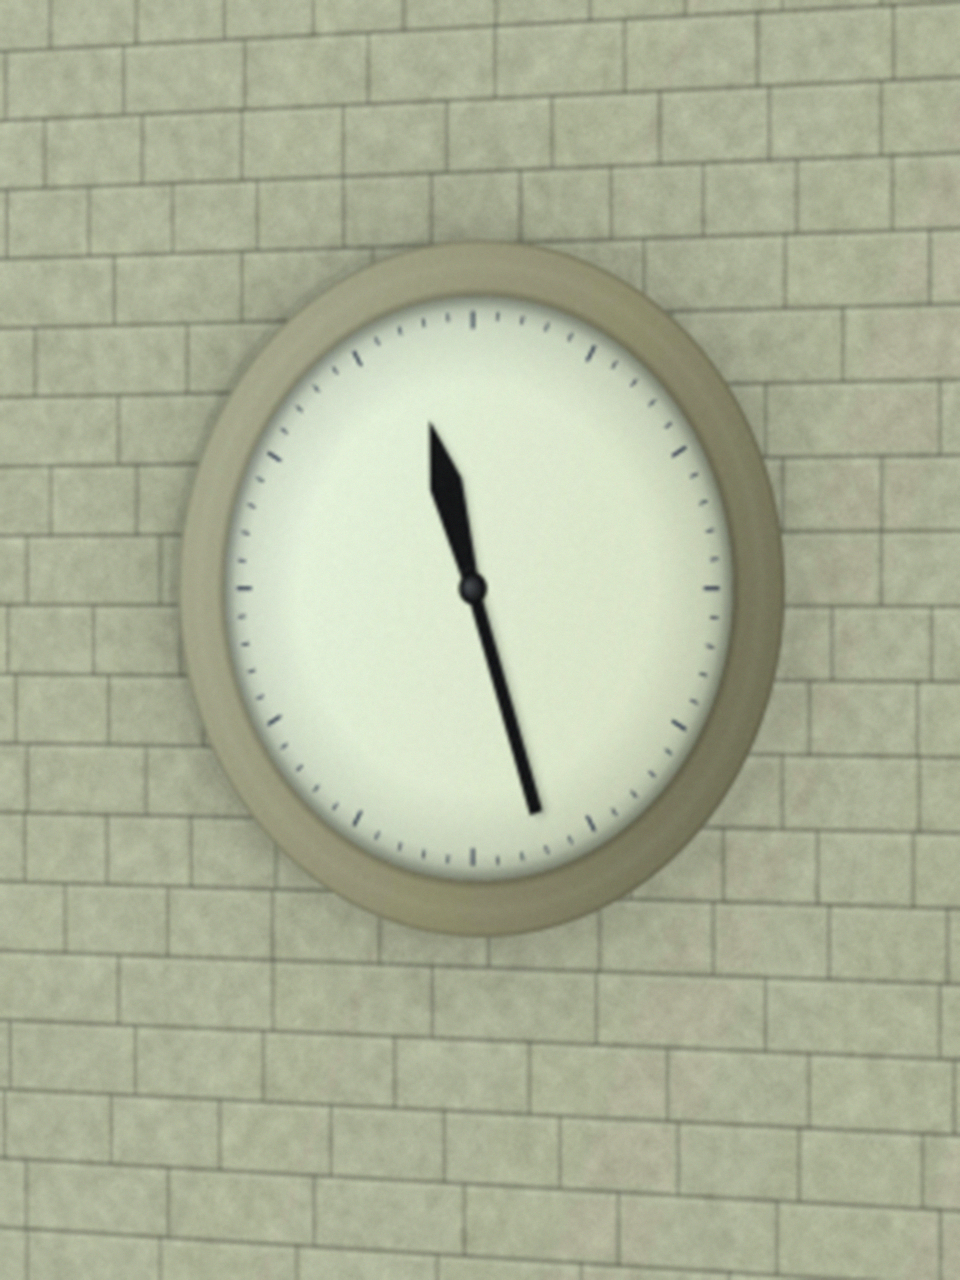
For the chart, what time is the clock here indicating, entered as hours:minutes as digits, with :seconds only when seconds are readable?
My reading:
11:27
